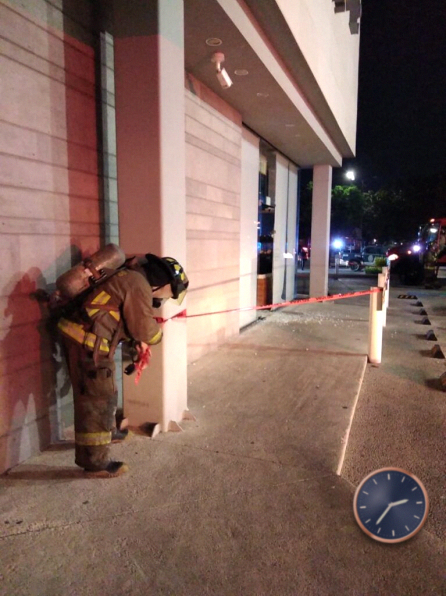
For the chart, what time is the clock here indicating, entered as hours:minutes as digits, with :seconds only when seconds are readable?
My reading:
2:37
